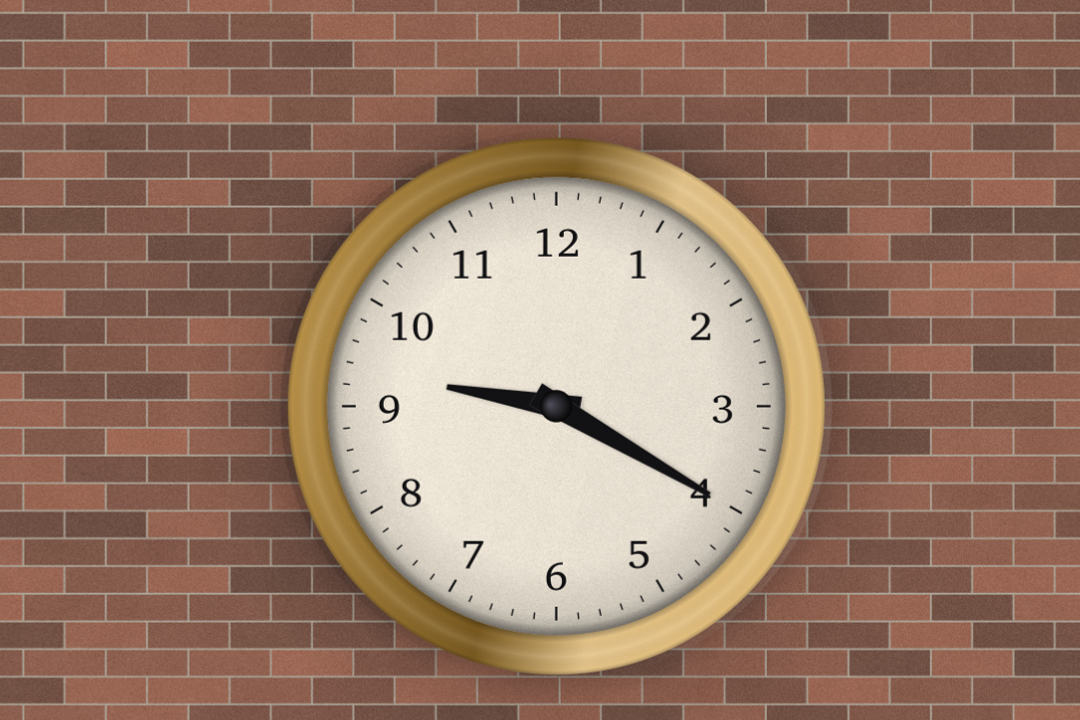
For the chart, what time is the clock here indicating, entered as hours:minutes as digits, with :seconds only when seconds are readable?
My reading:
9:20
